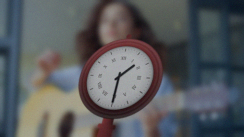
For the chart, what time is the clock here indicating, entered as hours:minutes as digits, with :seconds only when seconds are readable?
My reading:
1:30
